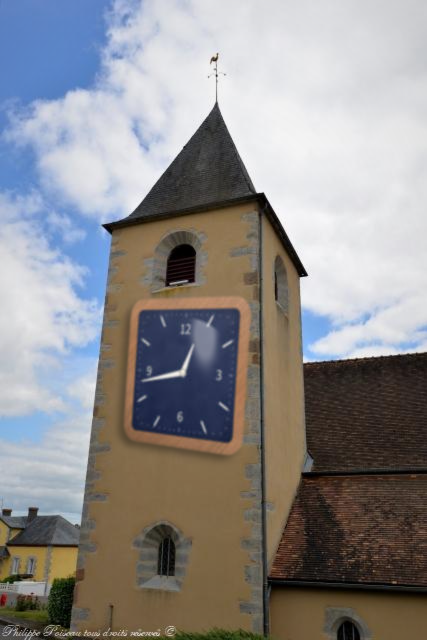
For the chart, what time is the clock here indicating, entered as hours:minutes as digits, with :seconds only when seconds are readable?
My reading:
12:43
